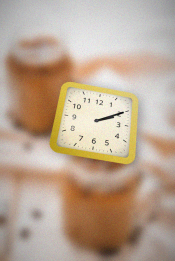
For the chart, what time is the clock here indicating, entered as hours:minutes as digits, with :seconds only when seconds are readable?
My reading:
2:10
